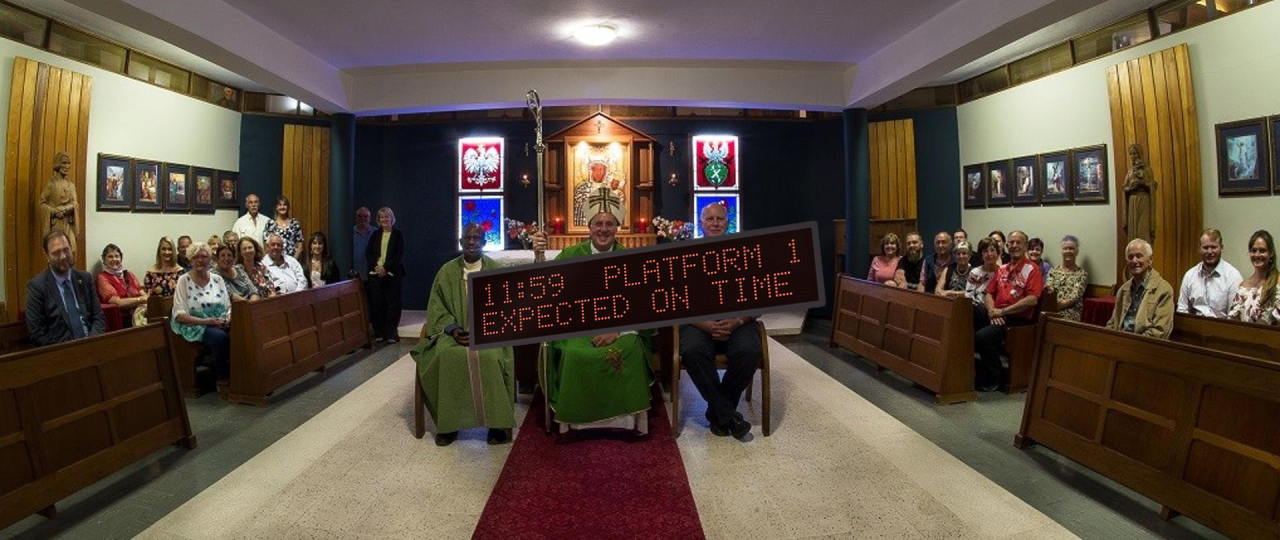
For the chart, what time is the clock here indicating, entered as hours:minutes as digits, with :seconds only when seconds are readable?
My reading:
11:59
